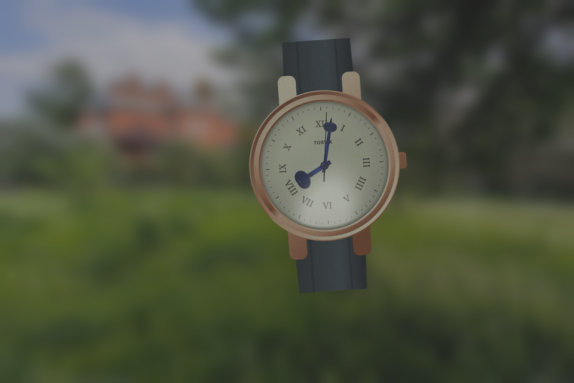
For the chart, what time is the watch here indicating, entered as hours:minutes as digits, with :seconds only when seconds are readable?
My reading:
8:02:01
